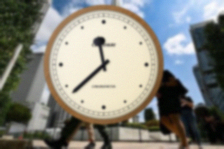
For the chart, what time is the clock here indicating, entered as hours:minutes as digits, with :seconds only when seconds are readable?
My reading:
11:38
